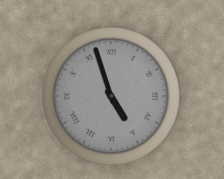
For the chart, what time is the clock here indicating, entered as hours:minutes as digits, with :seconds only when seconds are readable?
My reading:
4:57
